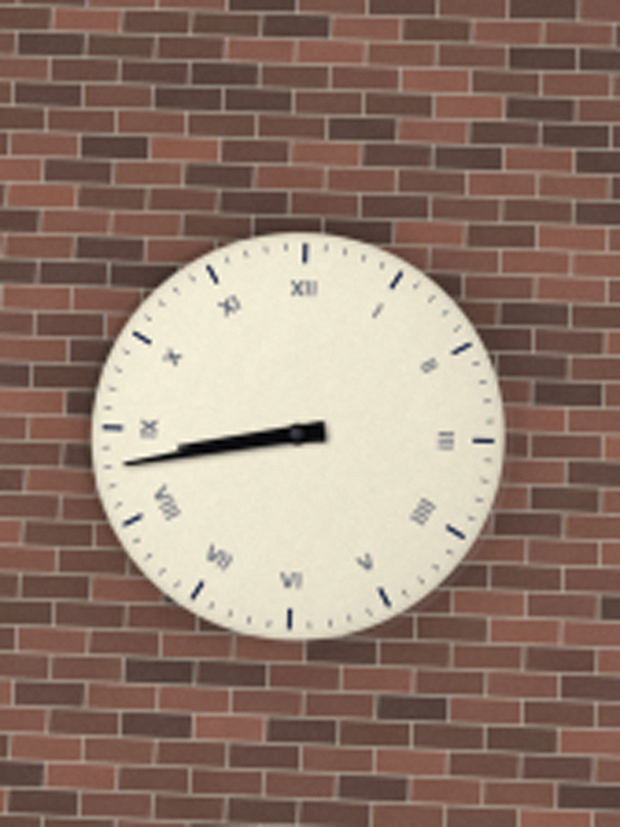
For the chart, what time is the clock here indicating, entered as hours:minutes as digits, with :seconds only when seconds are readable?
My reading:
8:43
